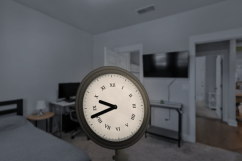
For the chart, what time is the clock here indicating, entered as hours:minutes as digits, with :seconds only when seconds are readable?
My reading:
9:42
